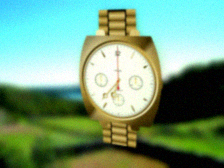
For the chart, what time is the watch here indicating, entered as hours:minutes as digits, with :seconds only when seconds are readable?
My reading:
6:37
